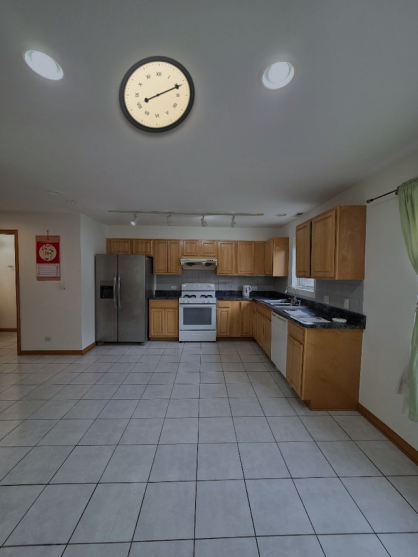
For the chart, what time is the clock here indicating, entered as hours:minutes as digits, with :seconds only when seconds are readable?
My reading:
8:11
